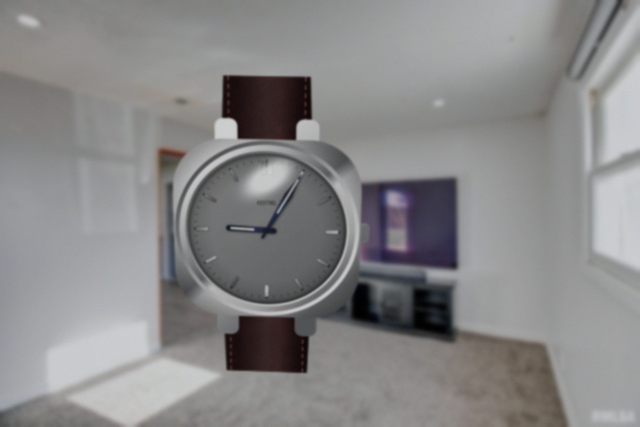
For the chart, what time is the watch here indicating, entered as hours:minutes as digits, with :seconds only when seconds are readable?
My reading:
9:05
